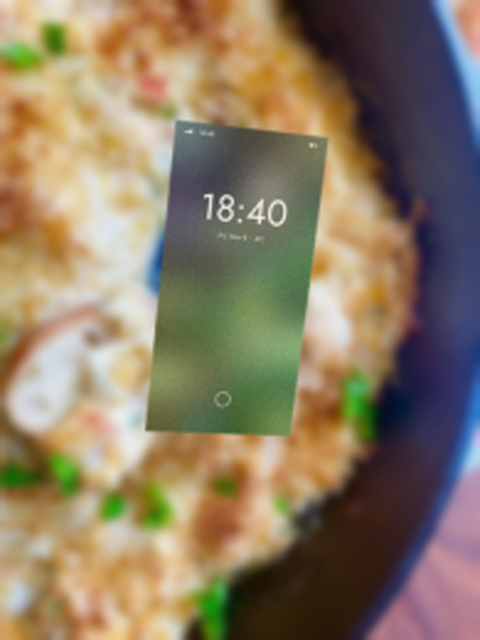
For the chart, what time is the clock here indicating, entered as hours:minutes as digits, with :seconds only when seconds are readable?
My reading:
18:40
